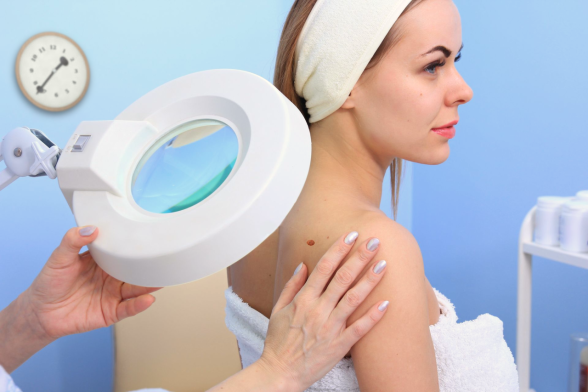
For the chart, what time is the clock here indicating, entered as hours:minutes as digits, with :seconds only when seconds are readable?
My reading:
1:37
